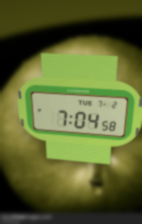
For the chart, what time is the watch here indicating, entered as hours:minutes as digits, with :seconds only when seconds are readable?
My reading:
7:04:58
